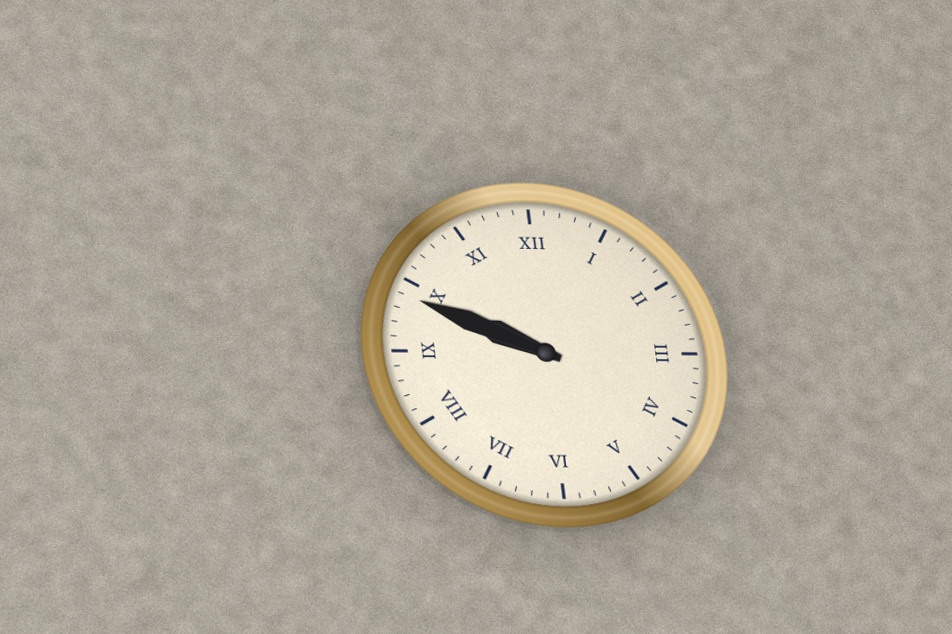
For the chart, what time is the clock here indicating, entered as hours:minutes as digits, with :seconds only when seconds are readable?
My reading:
9:49
